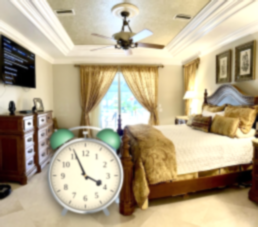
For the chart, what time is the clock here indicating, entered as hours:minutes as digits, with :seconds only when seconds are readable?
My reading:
3:56
